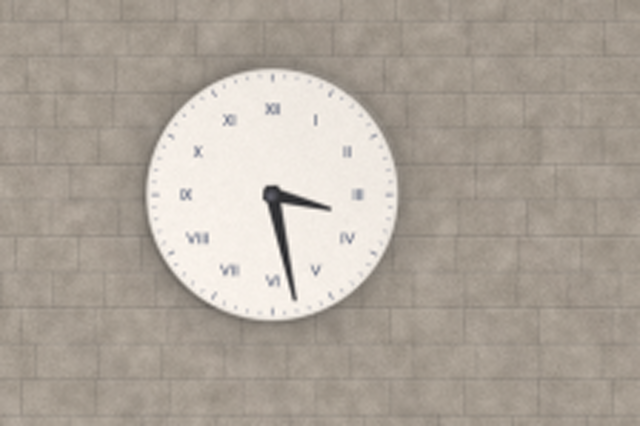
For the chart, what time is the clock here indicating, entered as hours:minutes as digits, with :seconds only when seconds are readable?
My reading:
3:28
